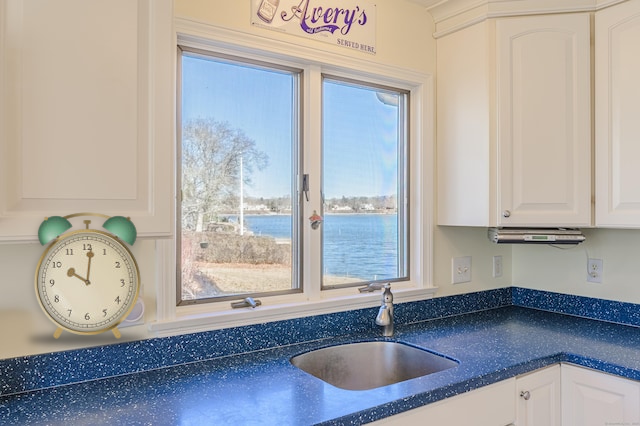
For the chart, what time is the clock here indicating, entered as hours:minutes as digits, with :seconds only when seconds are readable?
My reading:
10:01
